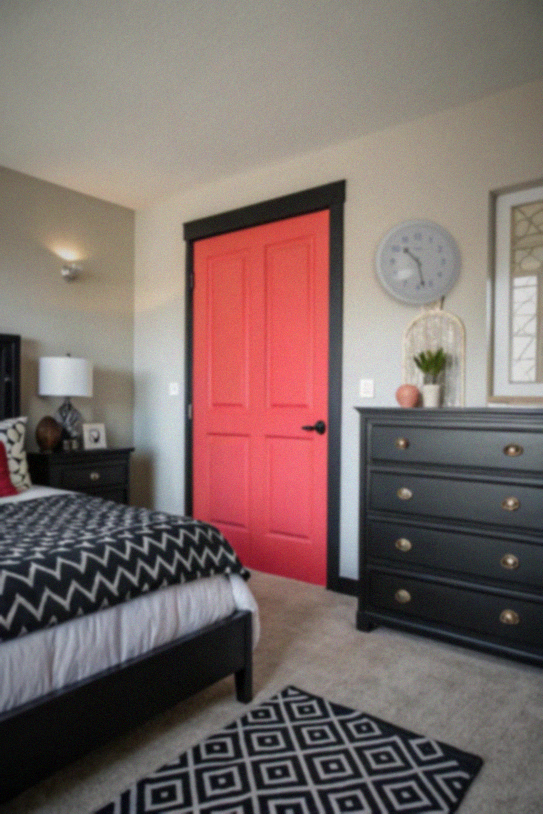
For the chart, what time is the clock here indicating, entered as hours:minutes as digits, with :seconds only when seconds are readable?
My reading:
10:28
